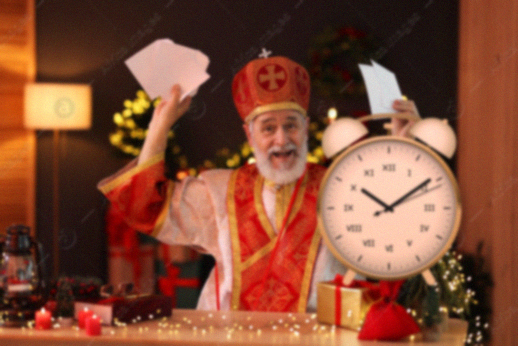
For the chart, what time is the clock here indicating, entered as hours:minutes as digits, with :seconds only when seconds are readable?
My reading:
10:09:11
